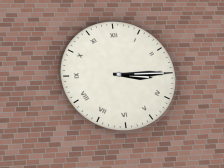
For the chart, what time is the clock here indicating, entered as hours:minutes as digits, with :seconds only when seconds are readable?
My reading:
3:15
